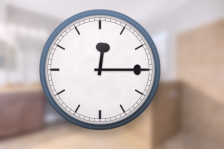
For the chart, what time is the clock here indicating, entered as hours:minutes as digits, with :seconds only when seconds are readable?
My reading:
12:15
